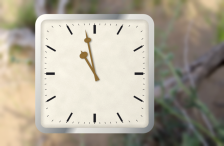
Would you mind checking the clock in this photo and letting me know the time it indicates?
10:58
